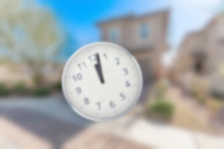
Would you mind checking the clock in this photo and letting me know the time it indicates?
12:02
